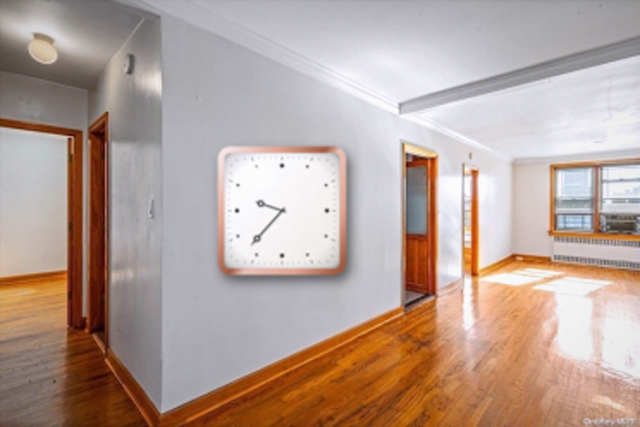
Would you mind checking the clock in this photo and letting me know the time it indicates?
9:37
